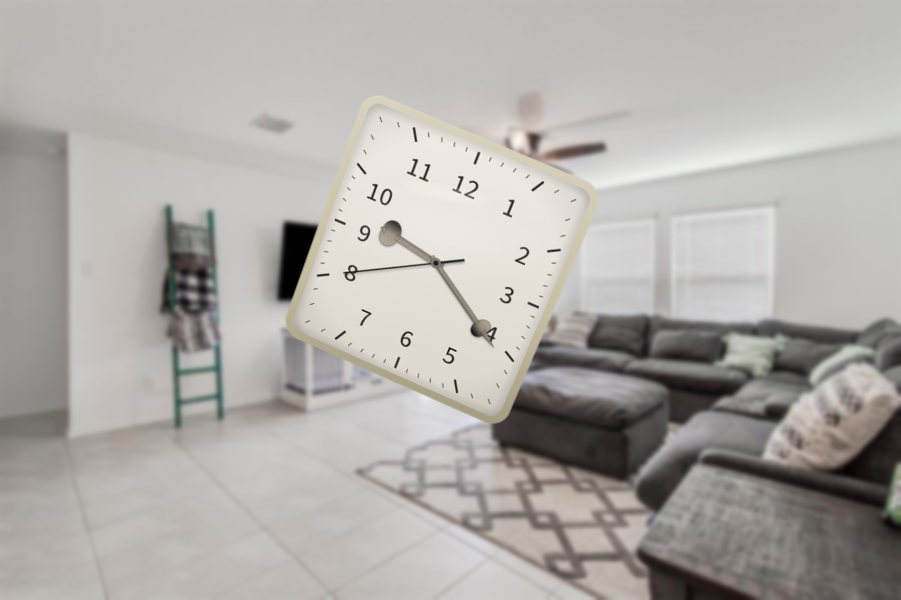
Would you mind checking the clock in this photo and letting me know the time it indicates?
9:20:40
